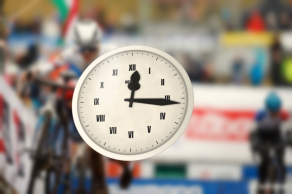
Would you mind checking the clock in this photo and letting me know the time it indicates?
12:16
